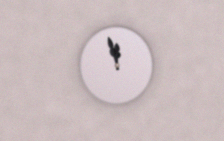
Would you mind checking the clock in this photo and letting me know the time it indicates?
11:57
